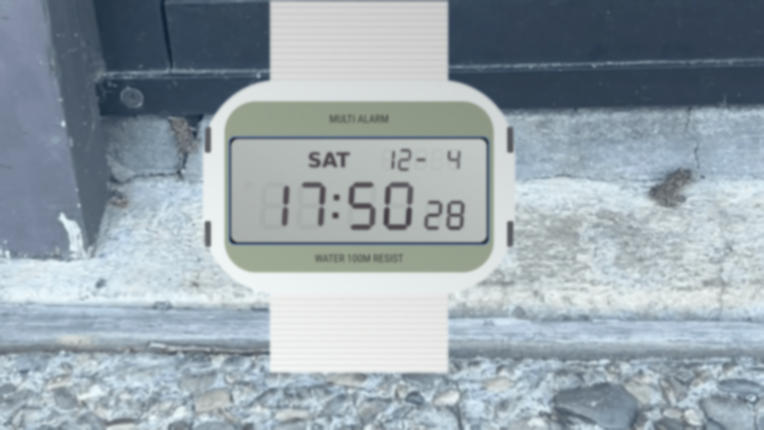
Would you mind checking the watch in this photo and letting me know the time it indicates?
17:50:28
